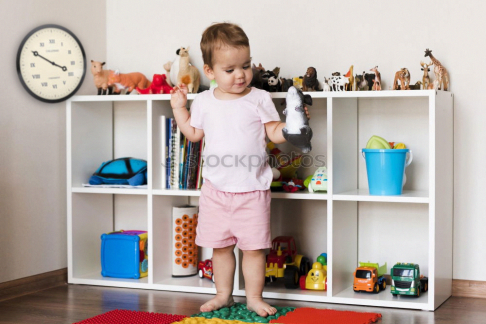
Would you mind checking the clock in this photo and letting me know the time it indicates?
3:50
